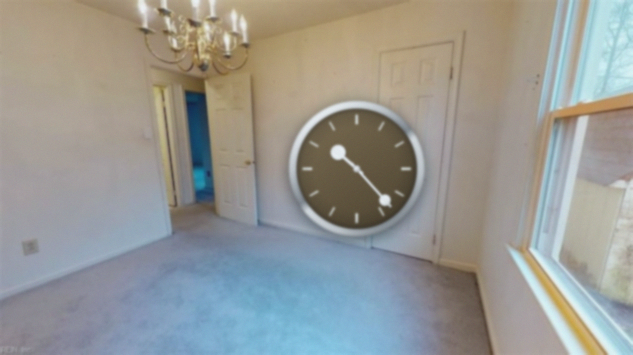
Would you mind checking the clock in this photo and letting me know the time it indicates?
10:23
